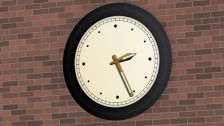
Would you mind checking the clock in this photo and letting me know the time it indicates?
2:26
